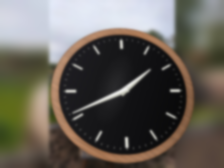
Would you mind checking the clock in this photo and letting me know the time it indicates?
1:41
